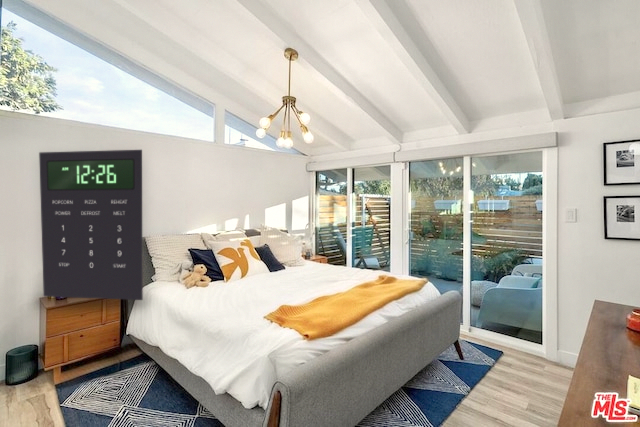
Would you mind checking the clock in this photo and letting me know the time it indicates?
12:26
